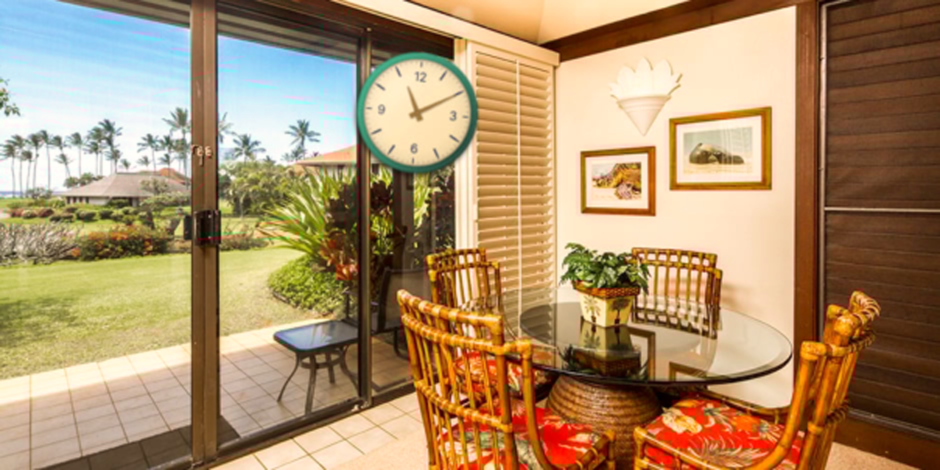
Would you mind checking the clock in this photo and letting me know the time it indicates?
11:10
